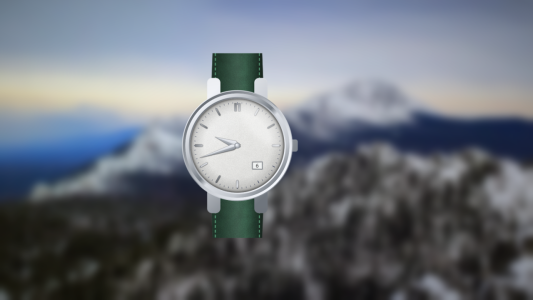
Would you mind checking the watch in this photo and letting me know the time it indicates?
9:42
